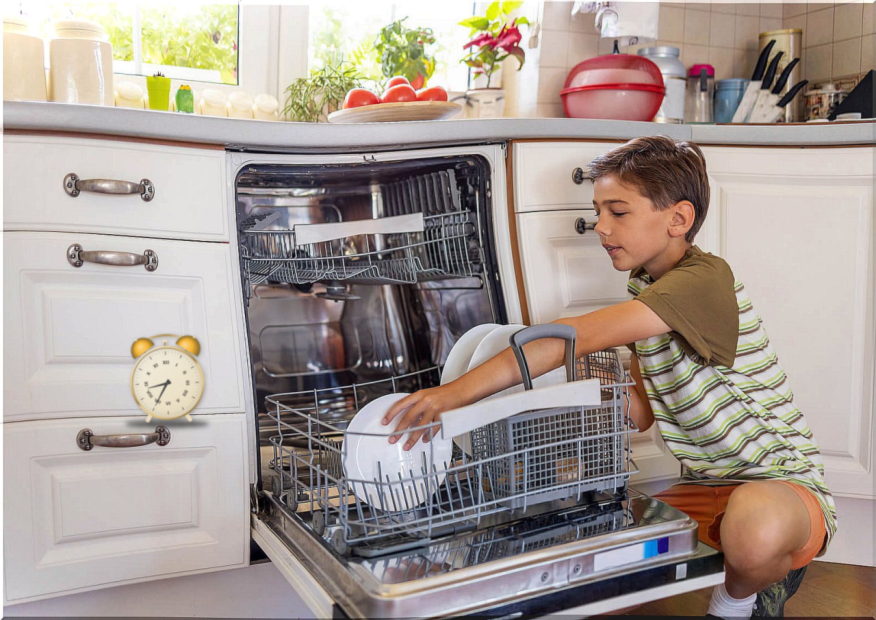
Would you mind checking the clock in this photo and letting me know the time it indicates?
8:35
